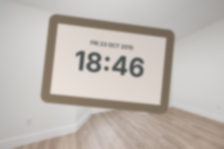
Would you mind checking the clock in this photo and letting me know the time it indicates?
18:46
